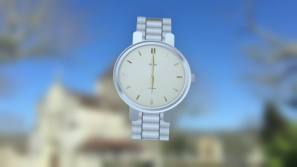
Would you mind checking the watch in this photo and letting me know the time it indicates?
6:00
